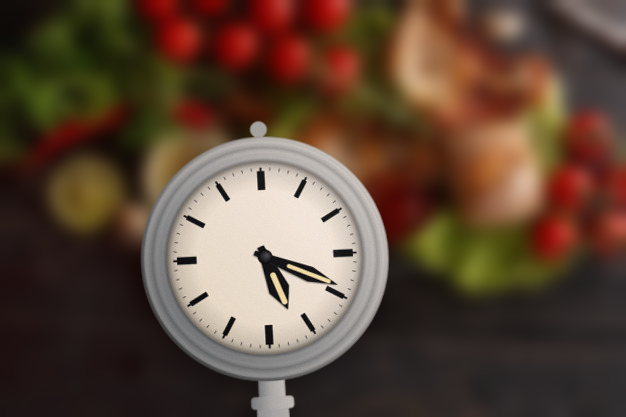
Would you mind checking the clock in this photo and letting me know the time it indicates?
5:19
